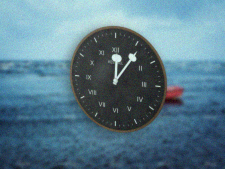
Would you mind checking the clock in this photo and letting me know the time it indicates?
12:06
